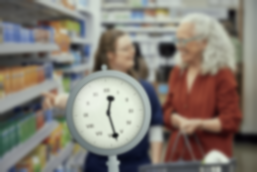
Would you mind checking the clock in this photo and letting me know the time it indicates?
12:28
